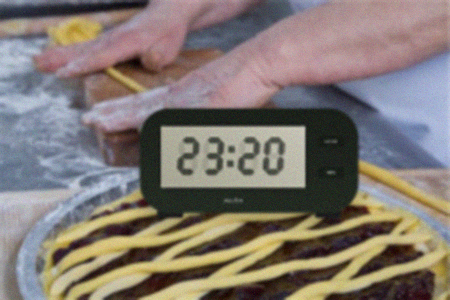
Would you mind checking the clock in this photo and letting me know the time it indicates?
23:20
